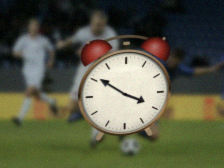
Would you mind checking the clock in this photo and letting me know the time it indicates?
3:51
